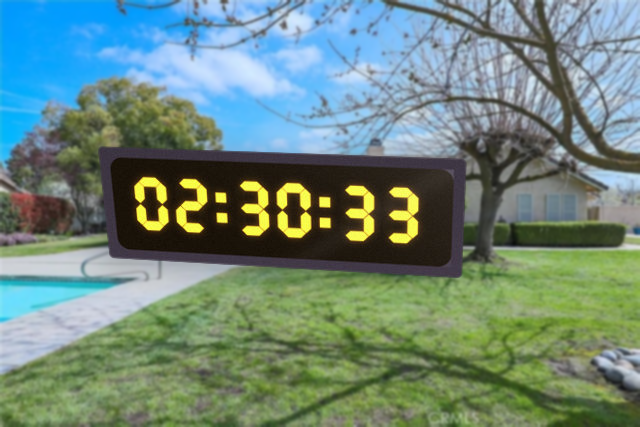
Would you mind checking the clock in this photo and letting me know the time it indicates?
2:30:33
